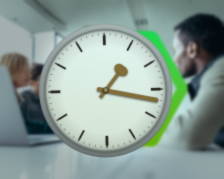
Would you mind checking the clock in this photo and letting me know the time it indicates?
1:17
